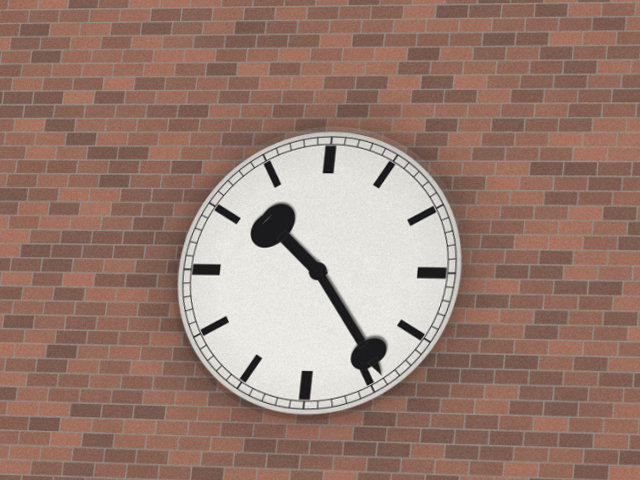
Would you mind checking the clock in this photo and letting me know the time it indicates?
10:24
